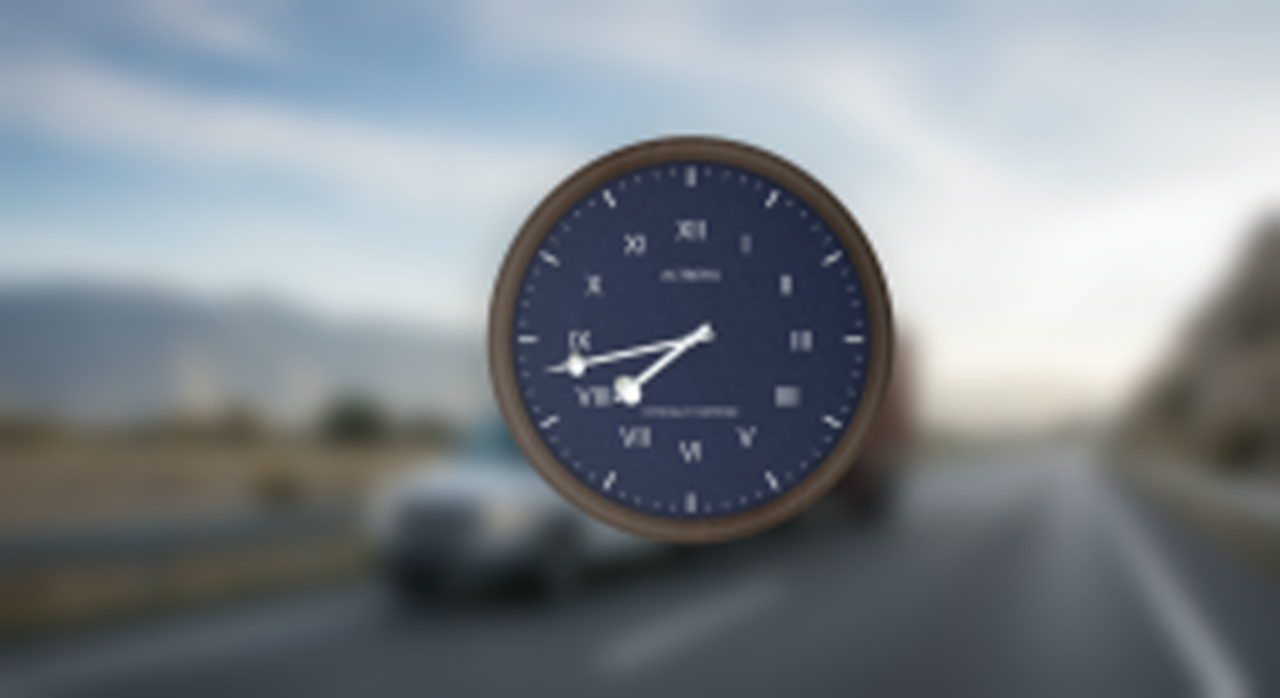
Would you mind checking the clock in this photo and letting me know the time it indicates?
7:43
